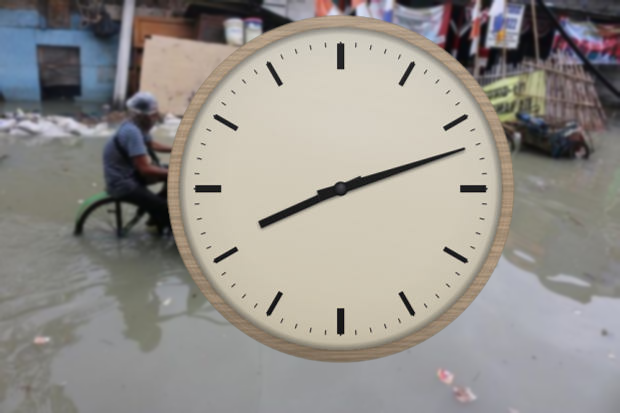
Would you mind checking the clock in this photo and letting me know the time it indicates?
8:12
